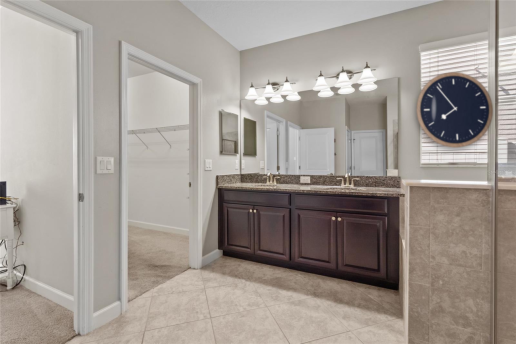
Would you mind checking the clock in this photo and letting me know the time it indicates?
7:54
